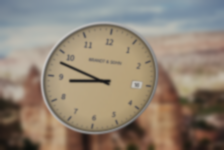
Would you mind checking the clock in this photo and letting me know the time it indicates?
8:48
